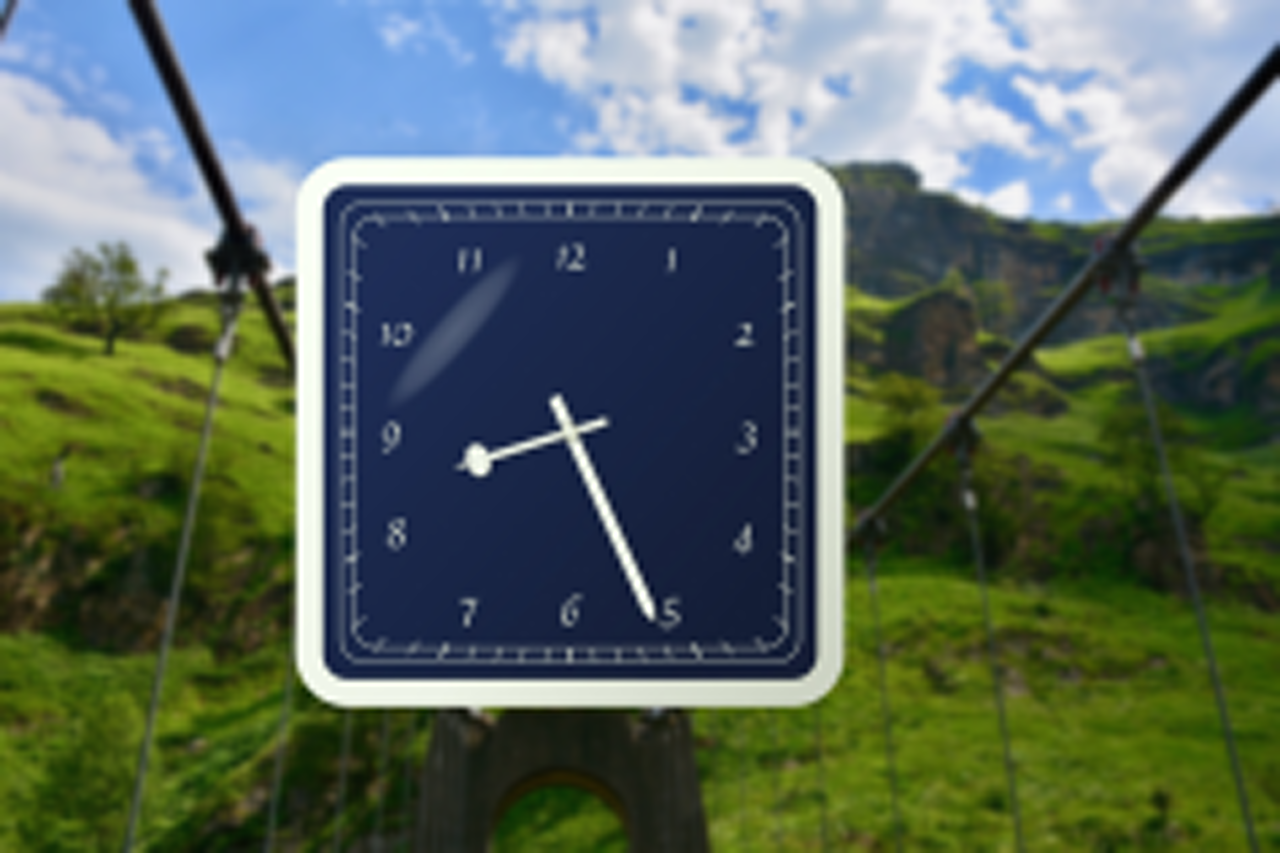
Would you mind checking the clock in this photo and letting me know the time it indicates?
8:26
